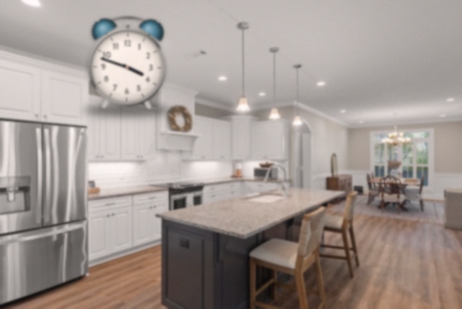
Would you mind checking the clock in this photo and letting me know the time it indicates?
3:48
